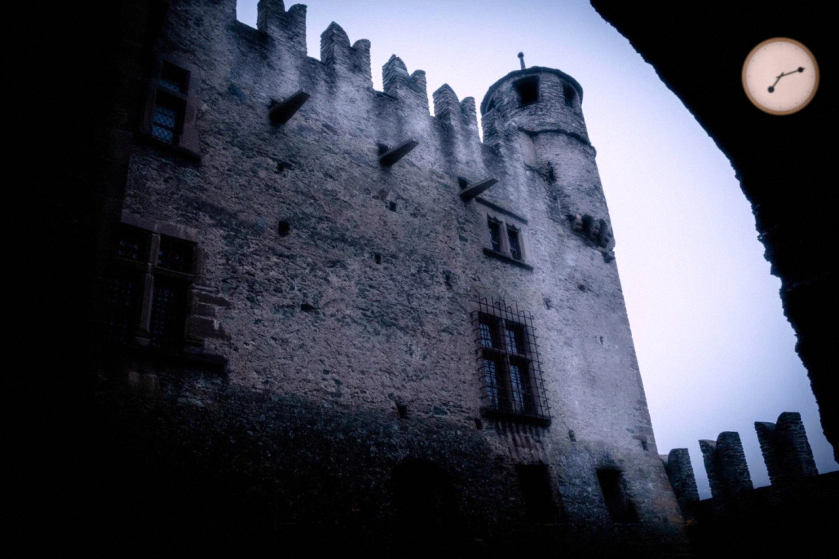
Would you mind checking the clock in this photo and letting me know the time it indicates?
7:12
